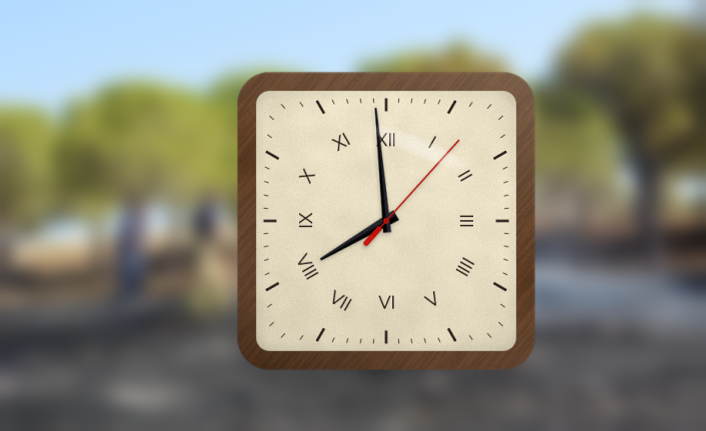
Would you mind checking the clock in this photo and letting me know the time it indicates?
7:59:07
